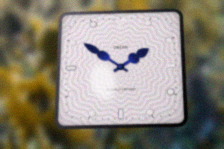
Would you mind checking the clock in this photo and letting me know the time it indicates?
1:51
